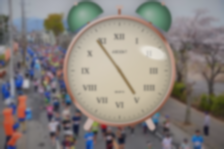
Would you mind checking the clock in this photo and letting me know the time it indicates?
4:54
